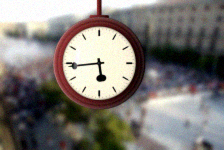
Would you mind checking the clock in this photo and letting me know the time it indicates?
5:44
